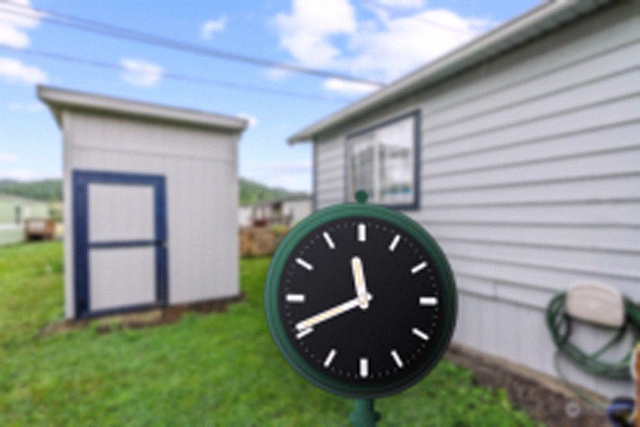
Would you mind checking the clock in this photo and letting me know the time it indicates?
11:41
